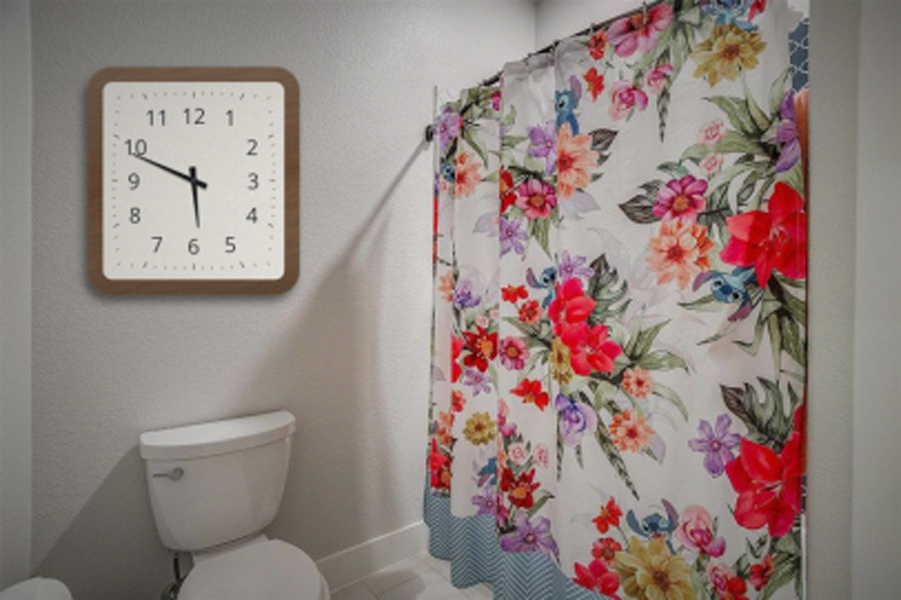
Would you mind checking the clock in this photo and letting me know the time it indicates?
5:49
